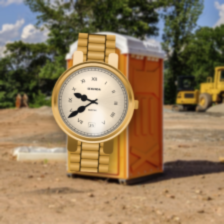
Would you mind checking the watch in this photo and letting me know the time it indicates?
9:39
